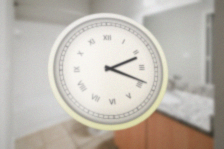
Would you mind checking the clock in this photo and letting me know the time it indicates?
2:19
